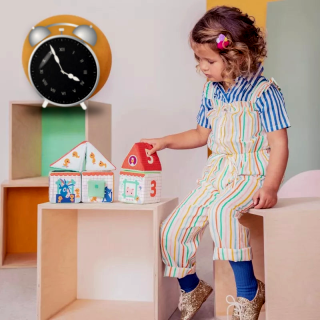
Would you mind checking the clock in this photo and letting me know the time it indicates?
3:56
